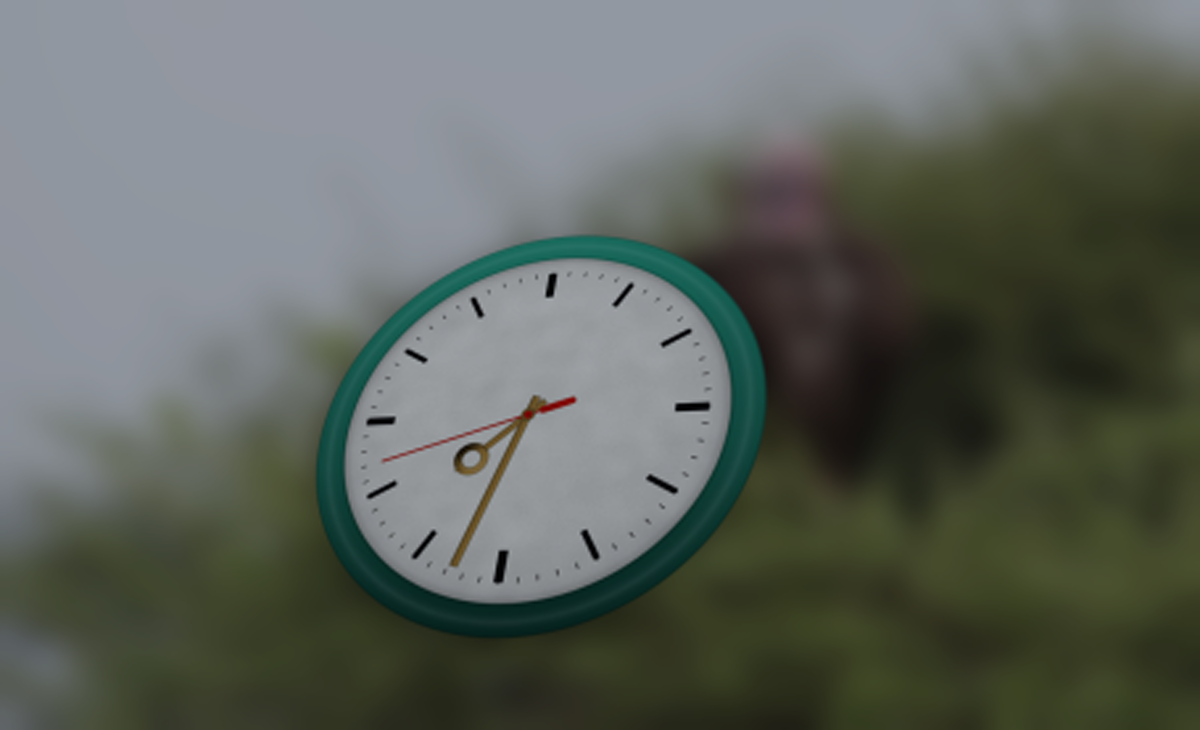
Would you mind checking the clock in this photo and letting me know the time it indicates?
7:32:42
